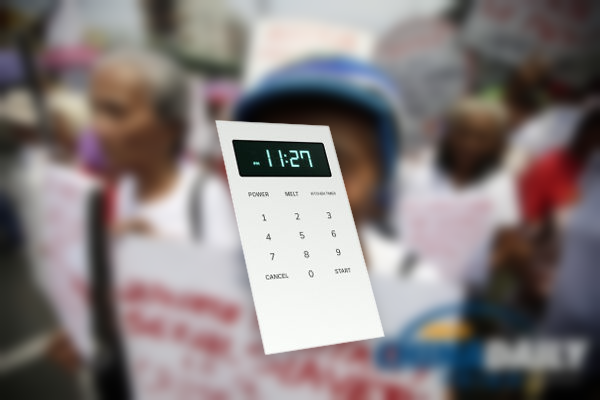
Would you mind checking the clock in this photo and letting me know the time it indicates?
11:27
